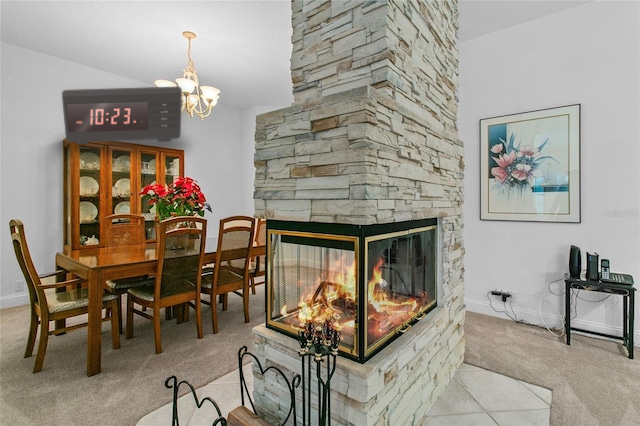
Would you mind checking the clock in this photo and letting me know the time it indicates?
10:23
